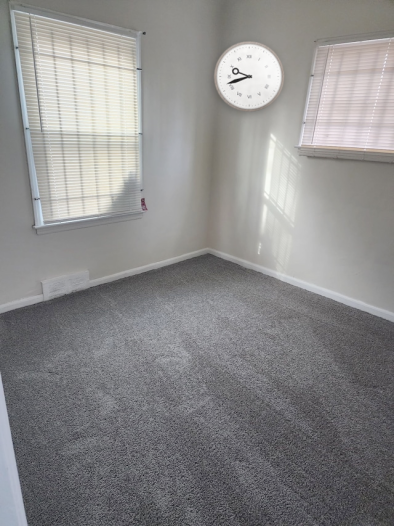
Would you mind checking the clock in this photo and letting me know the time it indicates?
9:42
